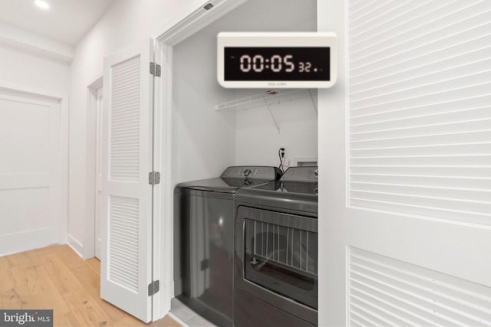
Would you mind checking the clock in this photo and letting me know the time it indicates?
0:05:32
